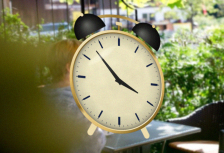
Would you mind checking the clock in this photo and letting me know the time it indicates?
3:53
